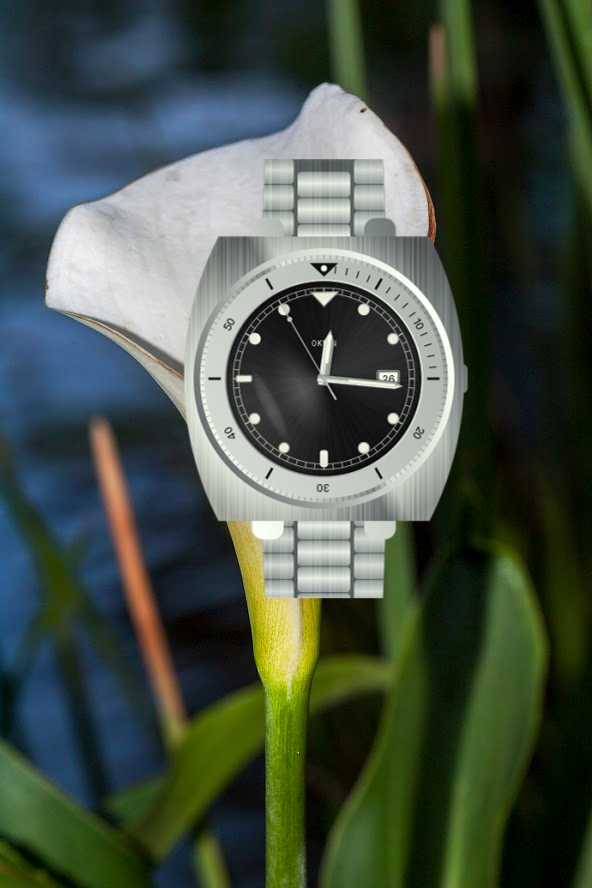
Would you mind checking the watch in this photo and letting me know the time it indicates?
12:15:55
